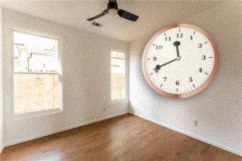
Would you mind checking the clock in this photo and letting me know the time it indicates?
11:41
